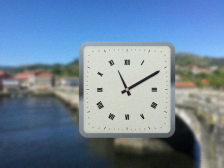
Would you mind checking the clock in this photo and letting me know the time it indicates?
11:10
